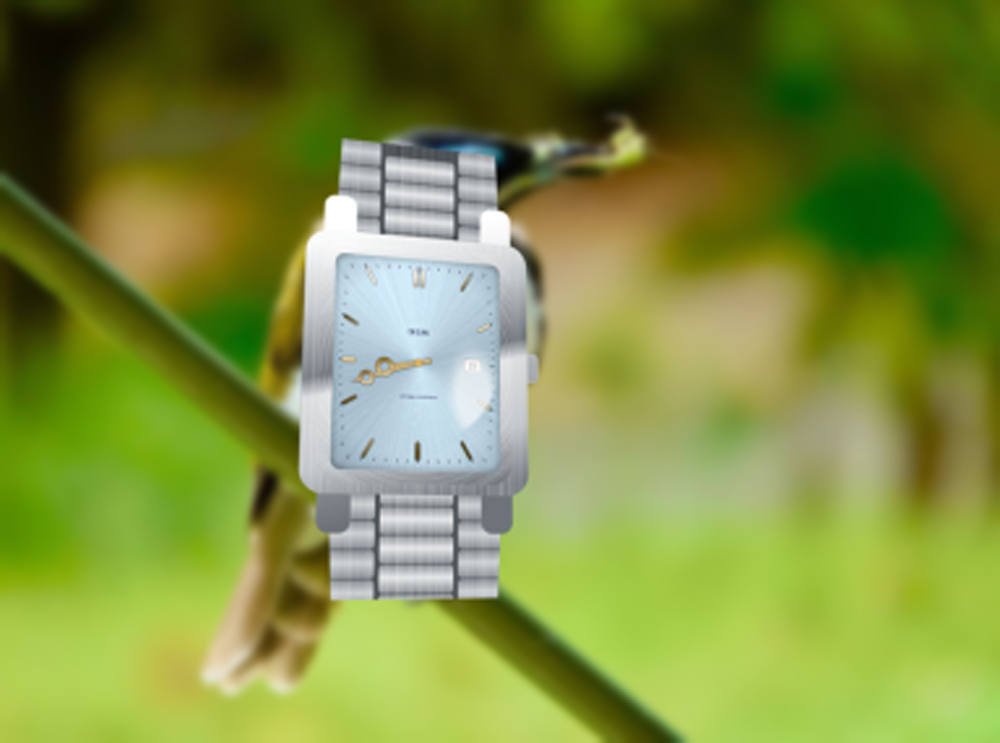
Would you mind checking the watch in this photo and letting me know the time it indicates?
8:42
